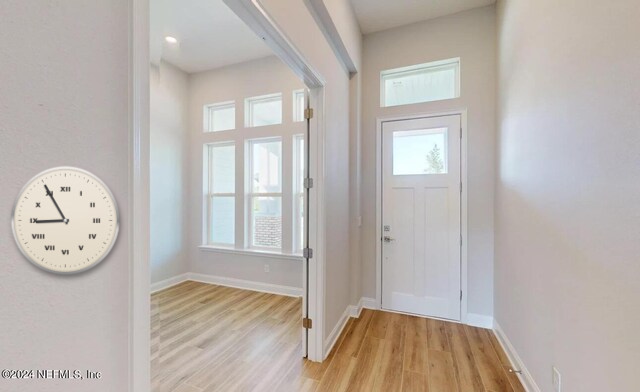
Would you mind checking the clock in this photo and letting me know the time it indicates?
8:55
